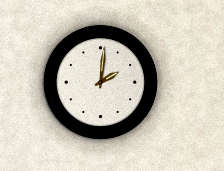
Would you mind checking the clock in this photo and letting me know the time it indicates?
2:01
